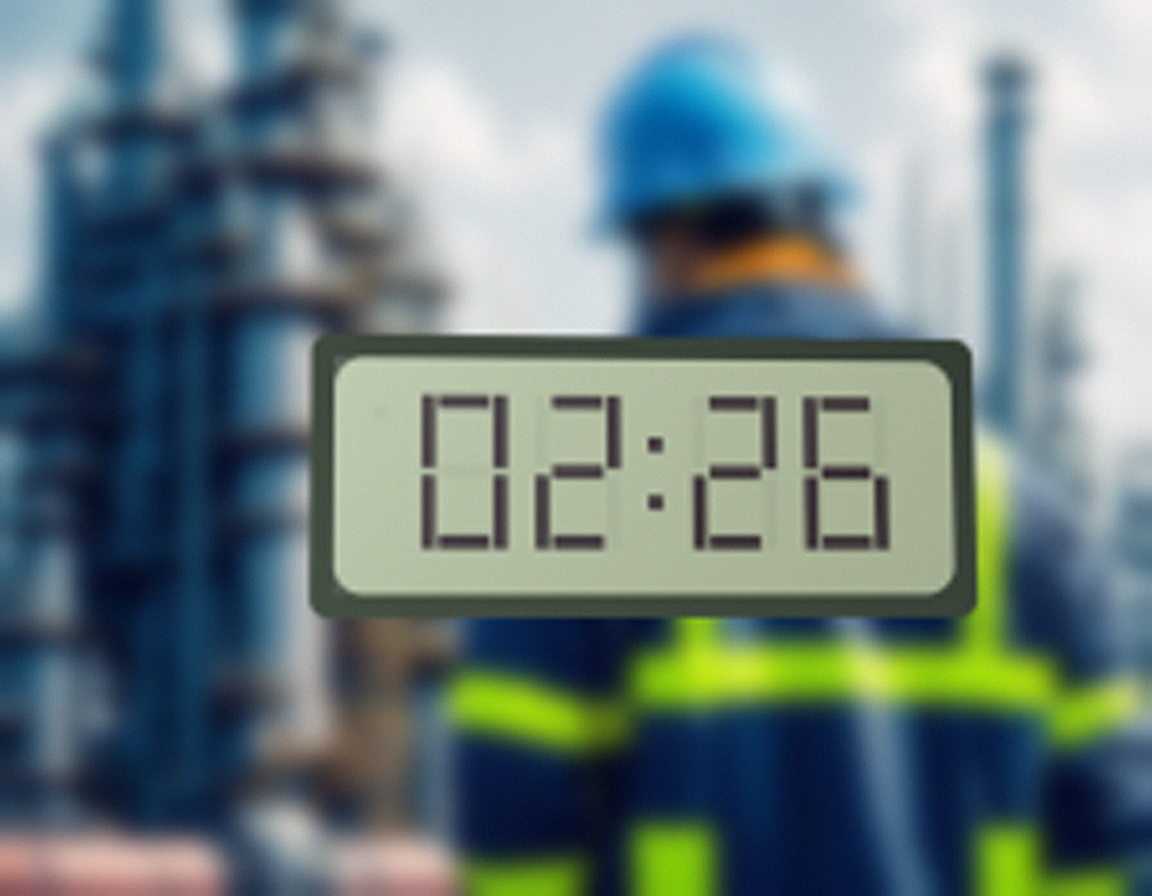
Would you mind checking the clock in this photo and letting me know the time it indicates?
2:26
